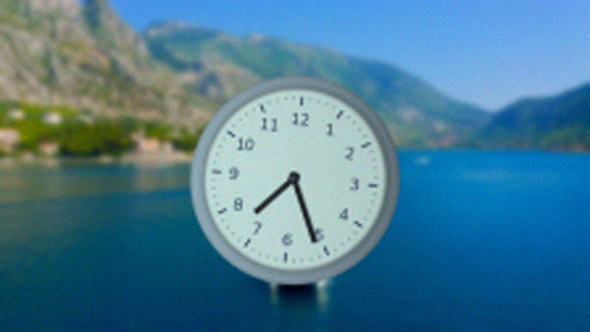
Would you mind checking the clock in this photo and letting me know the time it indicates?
7:26
